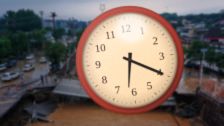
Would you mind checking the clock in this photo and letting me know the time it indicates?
6:20
